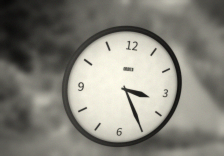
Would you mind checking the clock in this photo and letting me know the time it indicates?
3:25
